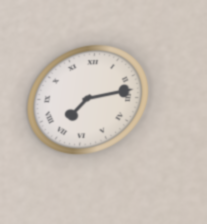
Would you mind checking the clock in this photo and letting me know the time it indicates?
7:13
